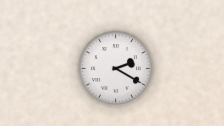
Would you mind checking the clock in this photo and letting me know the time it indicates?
2:20
